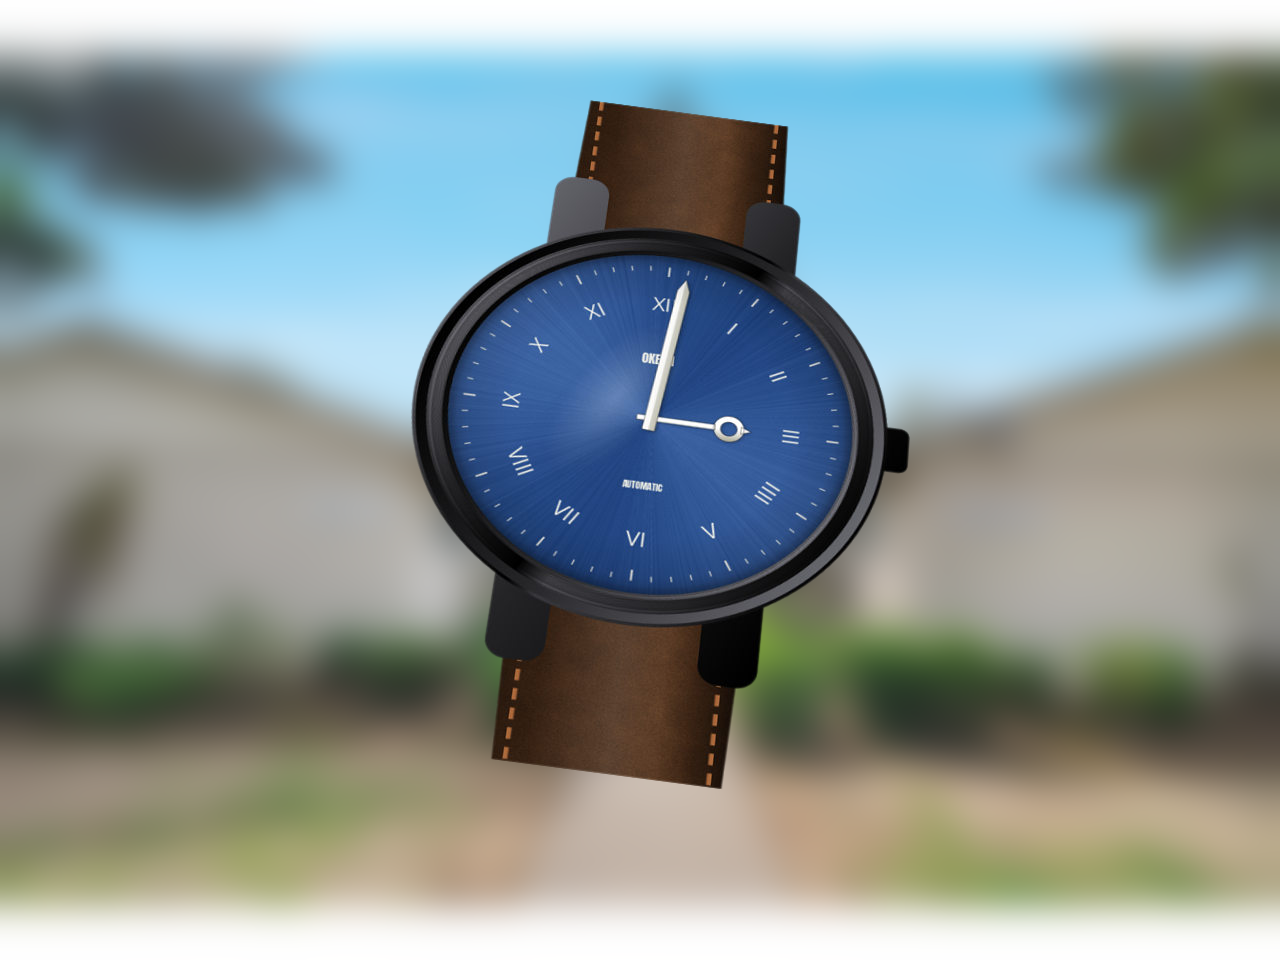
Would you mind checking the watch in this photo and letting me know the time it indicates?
3:01
